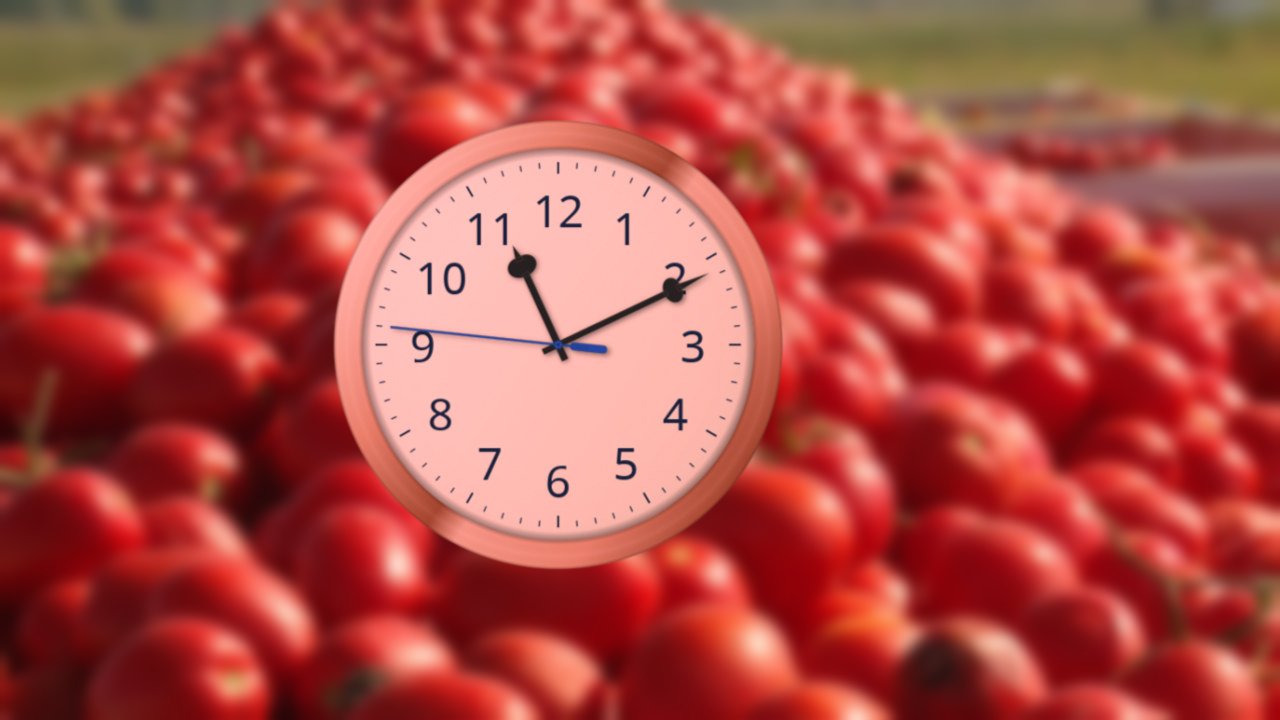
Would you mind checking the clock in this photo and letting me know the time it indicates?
11:10:46
